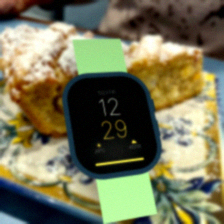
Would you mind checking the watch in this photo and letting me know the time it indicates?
12:29
